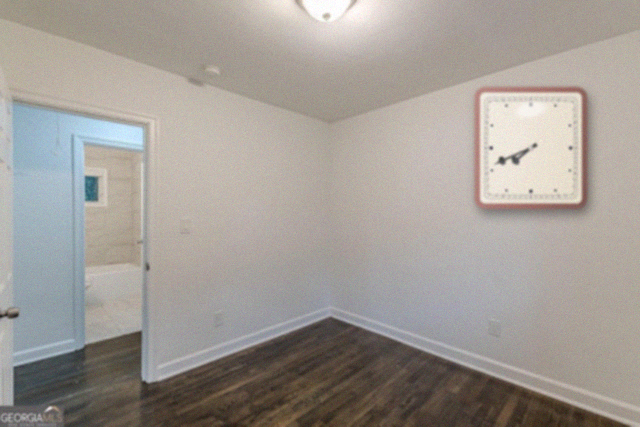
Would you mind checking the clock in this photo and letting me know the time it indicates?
7:41
